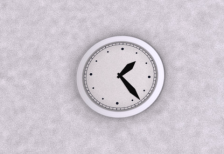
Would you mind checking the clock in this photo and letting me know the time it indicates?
1:23
